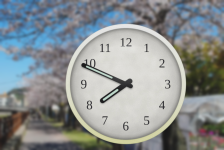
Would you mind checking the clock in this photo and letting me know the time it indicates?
7:49
